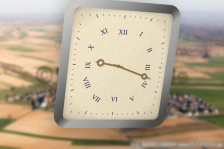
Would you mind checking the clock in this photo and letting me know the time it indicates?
9:18
